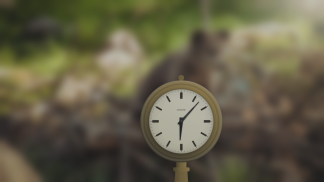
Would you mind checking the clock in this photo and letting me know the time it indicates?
6:07
